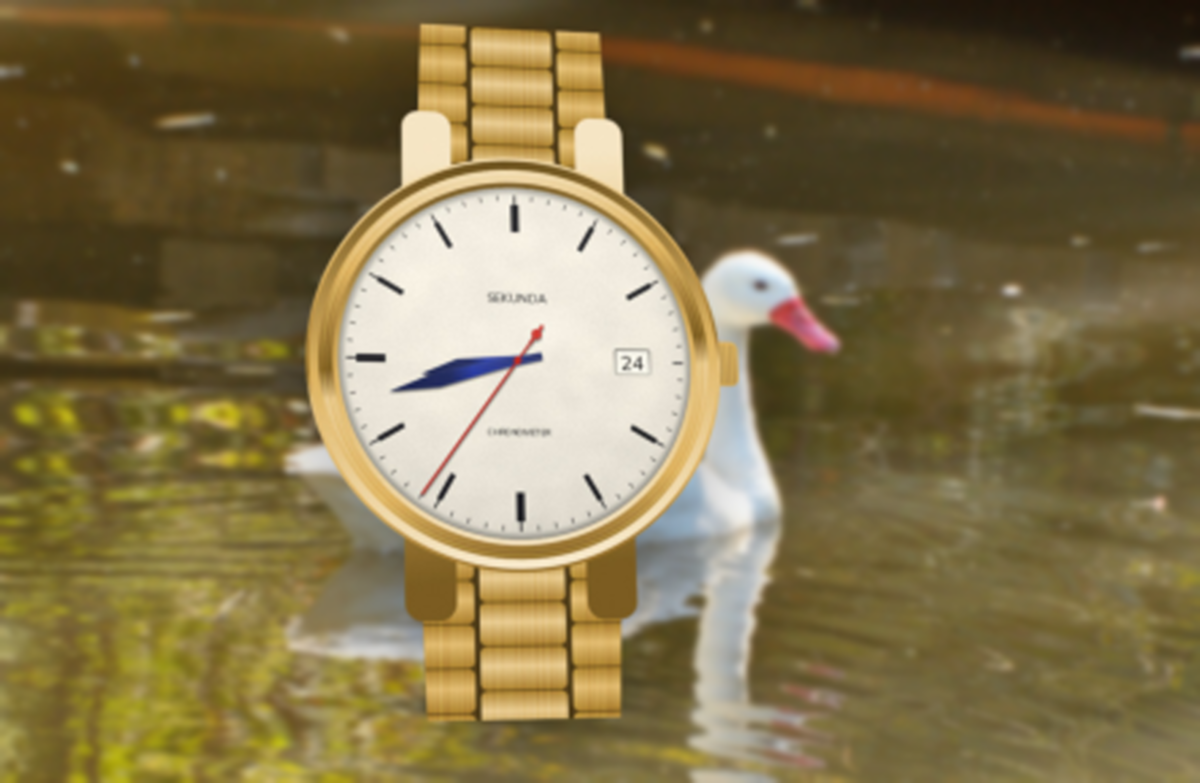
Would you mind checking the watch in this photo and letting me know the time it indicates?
8:42:36
